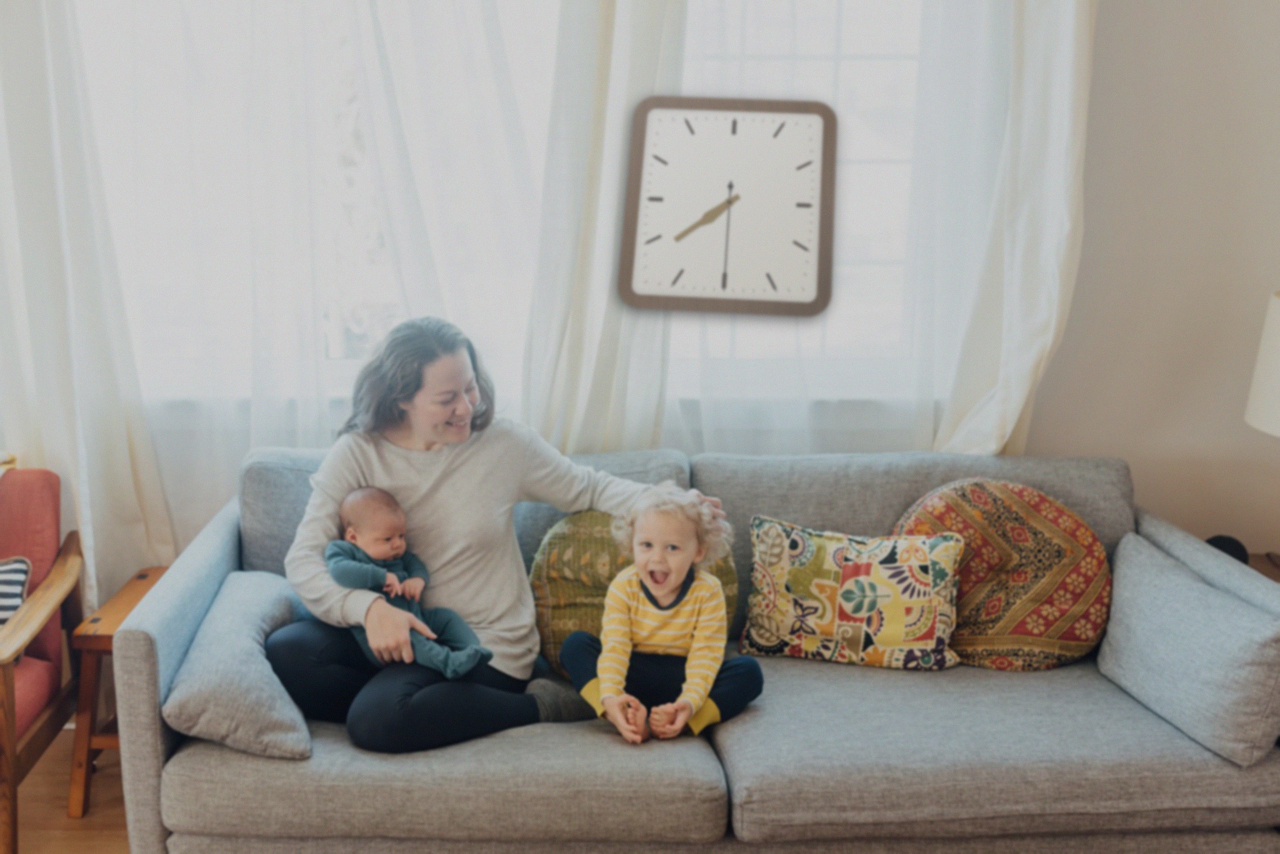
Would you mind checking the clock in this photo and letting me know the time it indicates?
7:38:30
